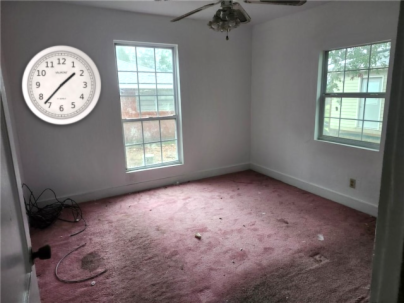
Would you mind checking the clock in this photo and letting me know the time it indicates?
1:37
